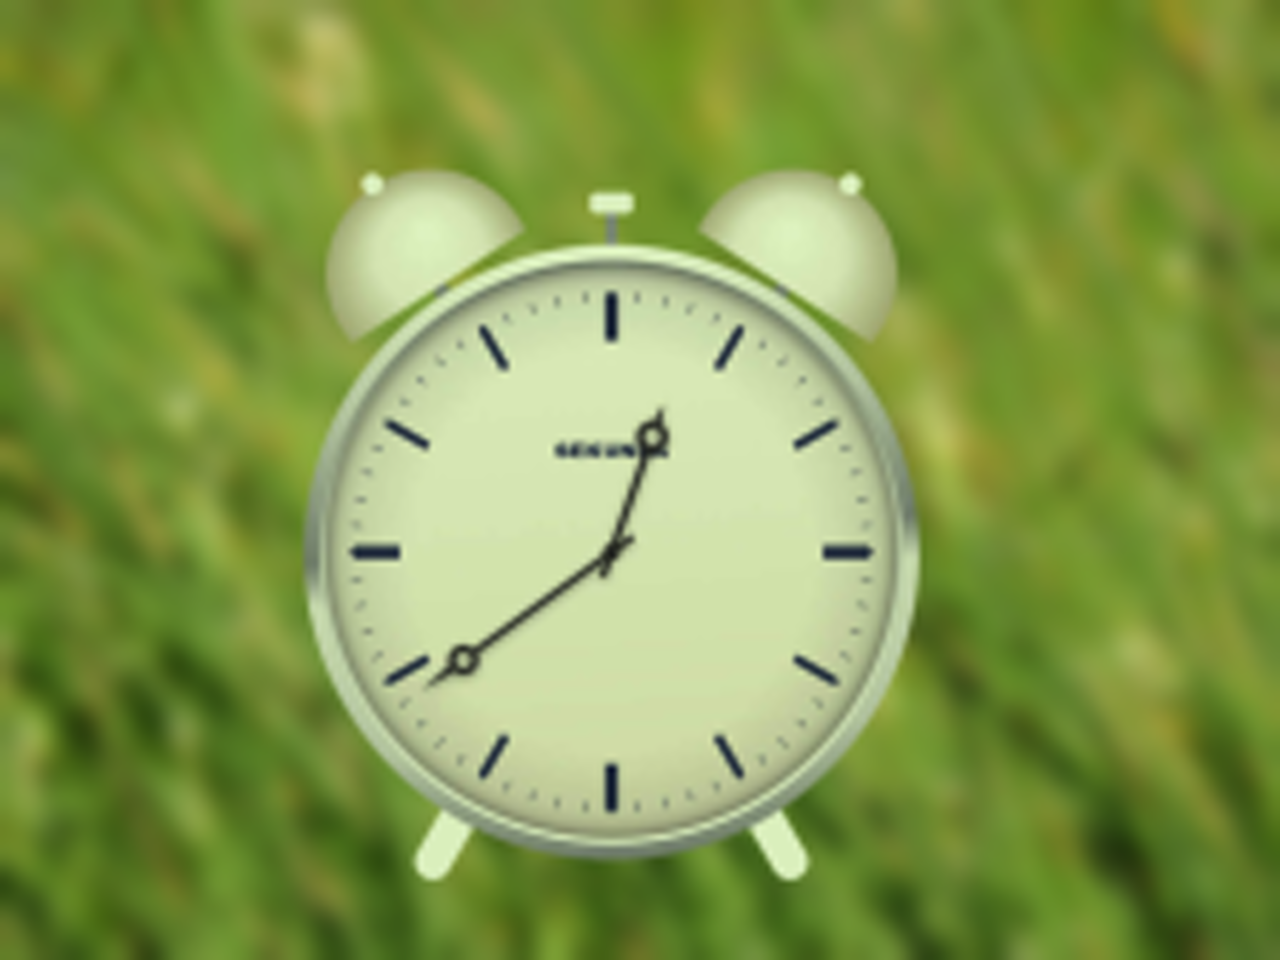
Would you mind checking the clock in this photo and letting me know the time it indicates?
12:39
